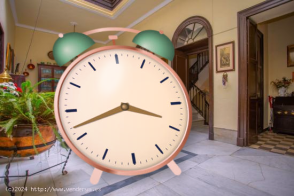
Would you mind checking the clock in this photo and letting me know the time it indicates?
3:42
